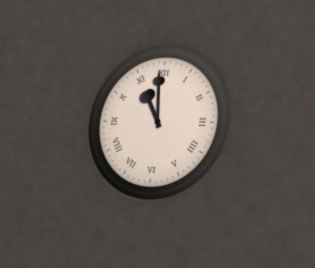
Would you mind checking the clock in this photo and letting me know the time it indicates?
10:59
